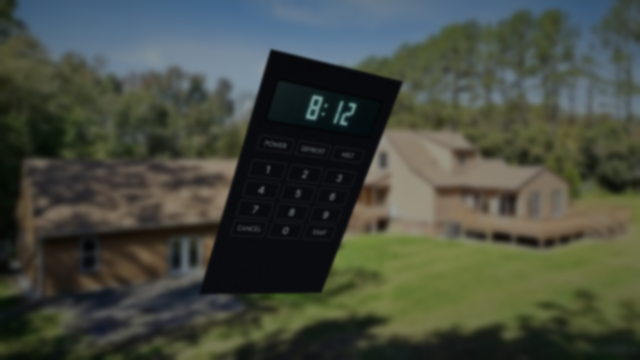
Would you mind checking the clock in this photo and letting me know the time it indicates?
8:12
